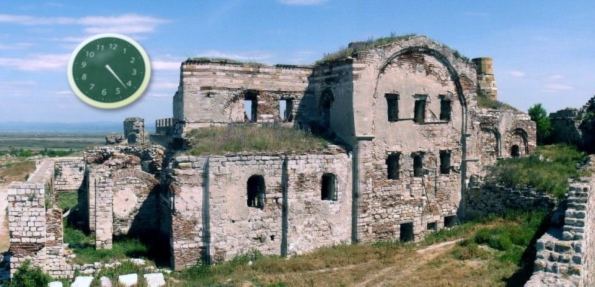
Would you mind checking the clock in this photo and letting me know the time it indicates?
4:22
